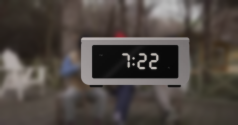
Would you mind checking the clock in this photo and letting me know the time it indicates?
7:22
